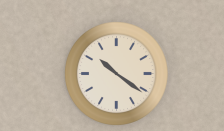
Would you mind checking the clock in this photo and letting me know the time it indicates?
10:21
